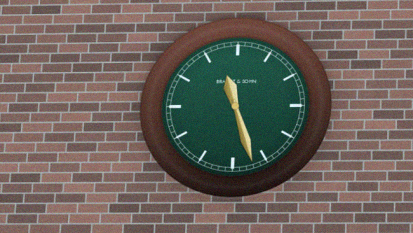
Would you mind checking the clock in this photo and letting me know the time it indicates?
11:27
